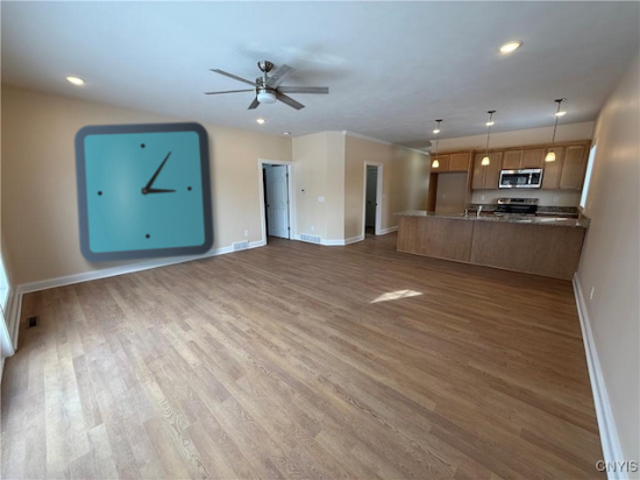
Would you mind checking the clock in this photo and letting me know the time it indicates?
3:06
